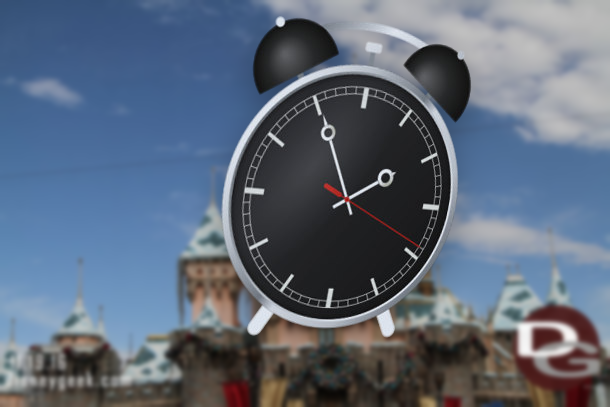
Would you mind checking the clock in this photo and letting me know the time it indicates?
1:55:19
